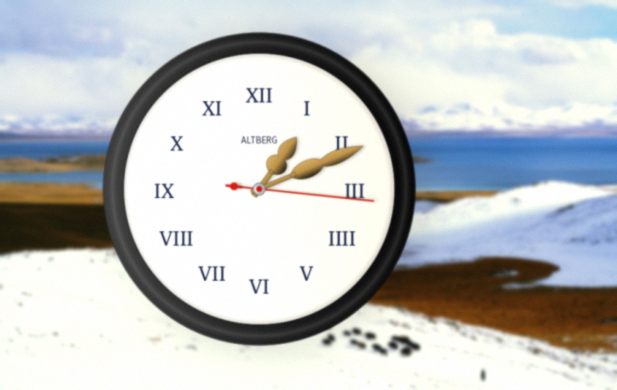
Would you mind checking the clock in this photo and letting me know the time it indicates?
1:11:16
